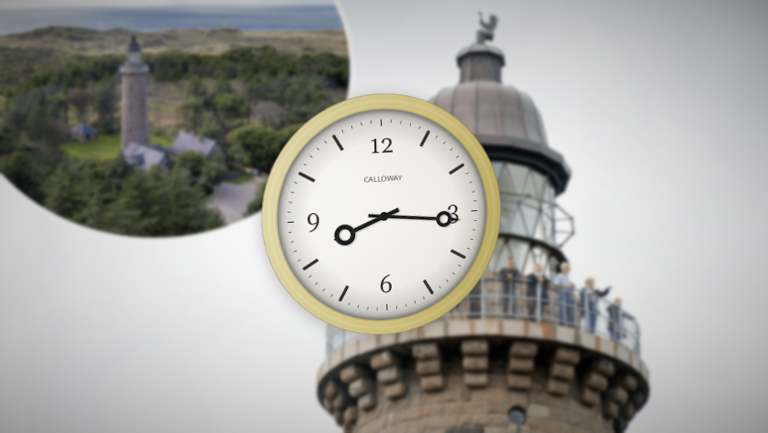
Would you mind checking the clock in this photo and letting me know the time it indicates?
8:16
